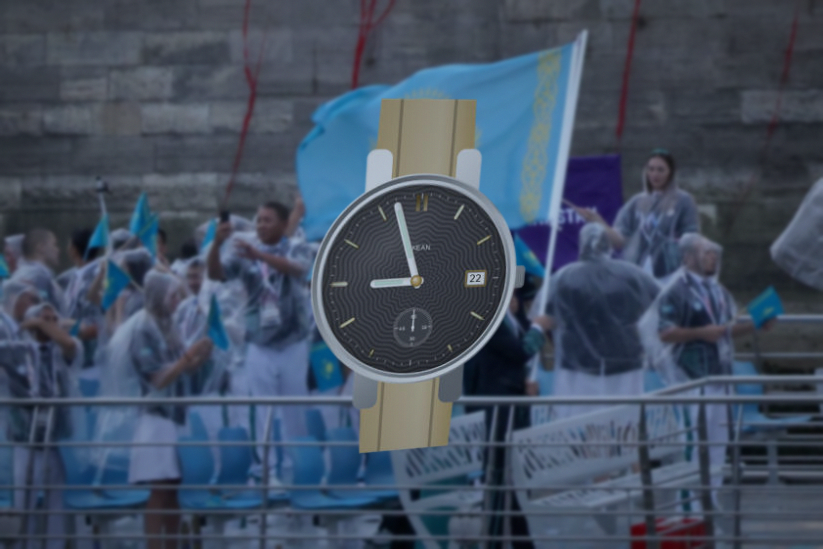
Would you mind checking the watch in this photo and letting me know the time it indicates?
8:57
